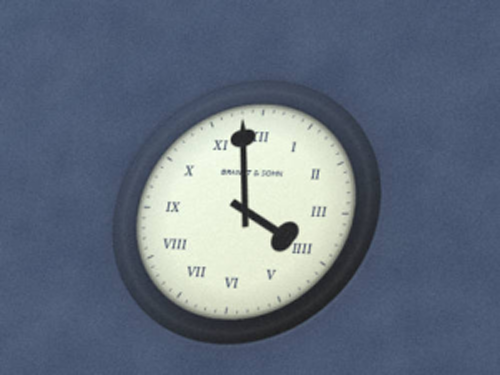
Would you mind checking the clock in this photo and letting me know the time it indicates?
3:58
